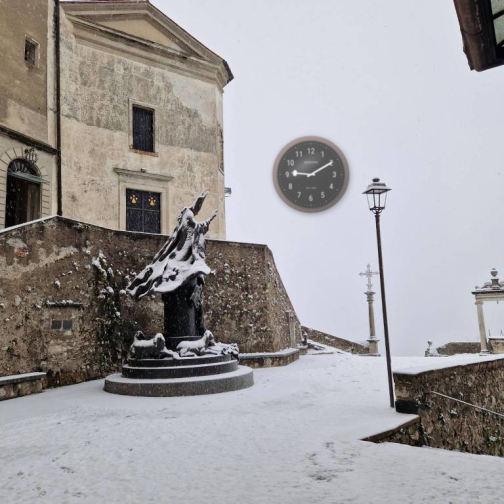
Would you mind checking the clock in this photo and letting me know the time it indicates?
9:10
